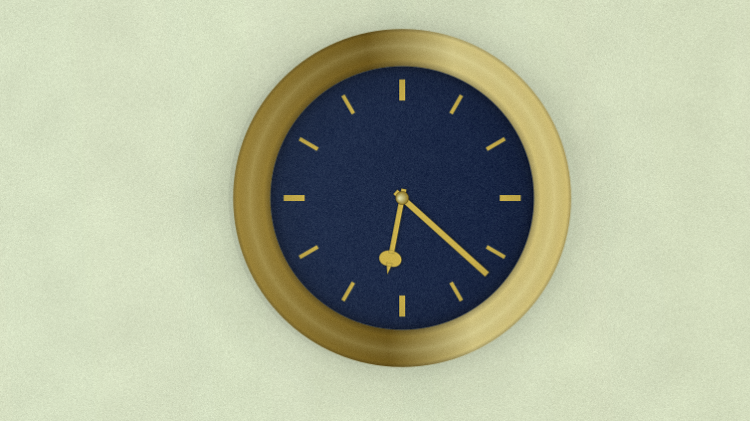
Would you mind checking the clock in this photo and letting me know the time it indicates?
6:22
